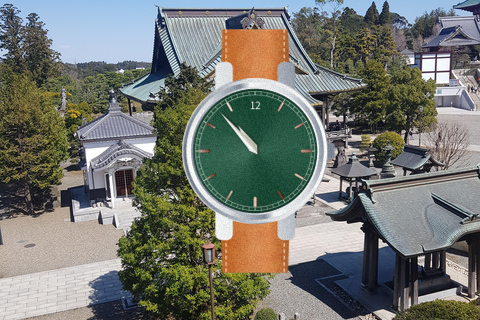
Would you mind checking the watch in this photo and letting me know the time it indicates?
10:53
